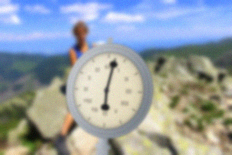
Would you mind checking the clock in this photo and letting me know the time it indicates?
6:02
